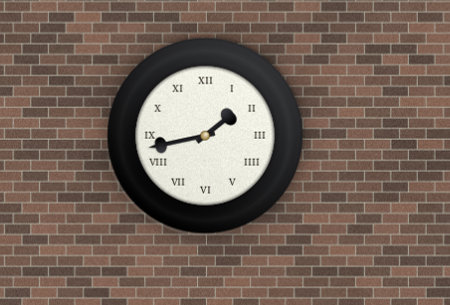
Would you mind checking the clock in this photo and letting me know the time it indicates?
1:43
